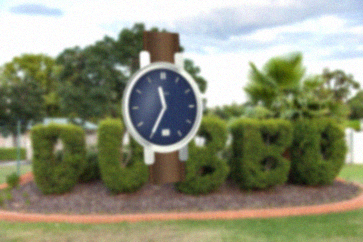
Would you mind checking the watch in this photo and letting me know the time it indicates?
11:35
